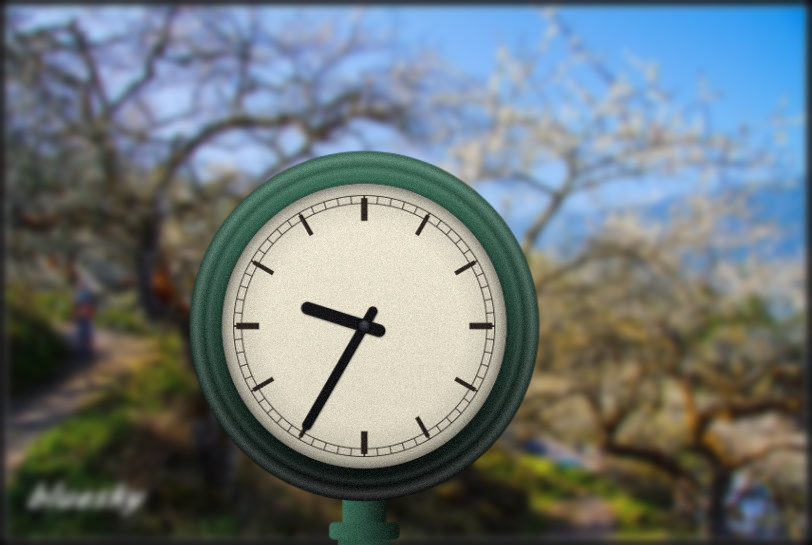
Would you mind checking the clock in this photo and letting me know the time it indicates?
9:35
